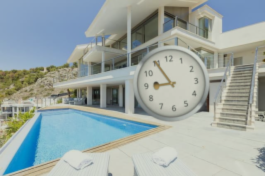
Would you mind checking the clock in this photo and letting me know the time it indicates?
8:55
